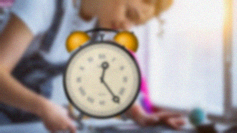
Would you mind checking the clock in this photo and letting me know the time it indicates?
12:24
